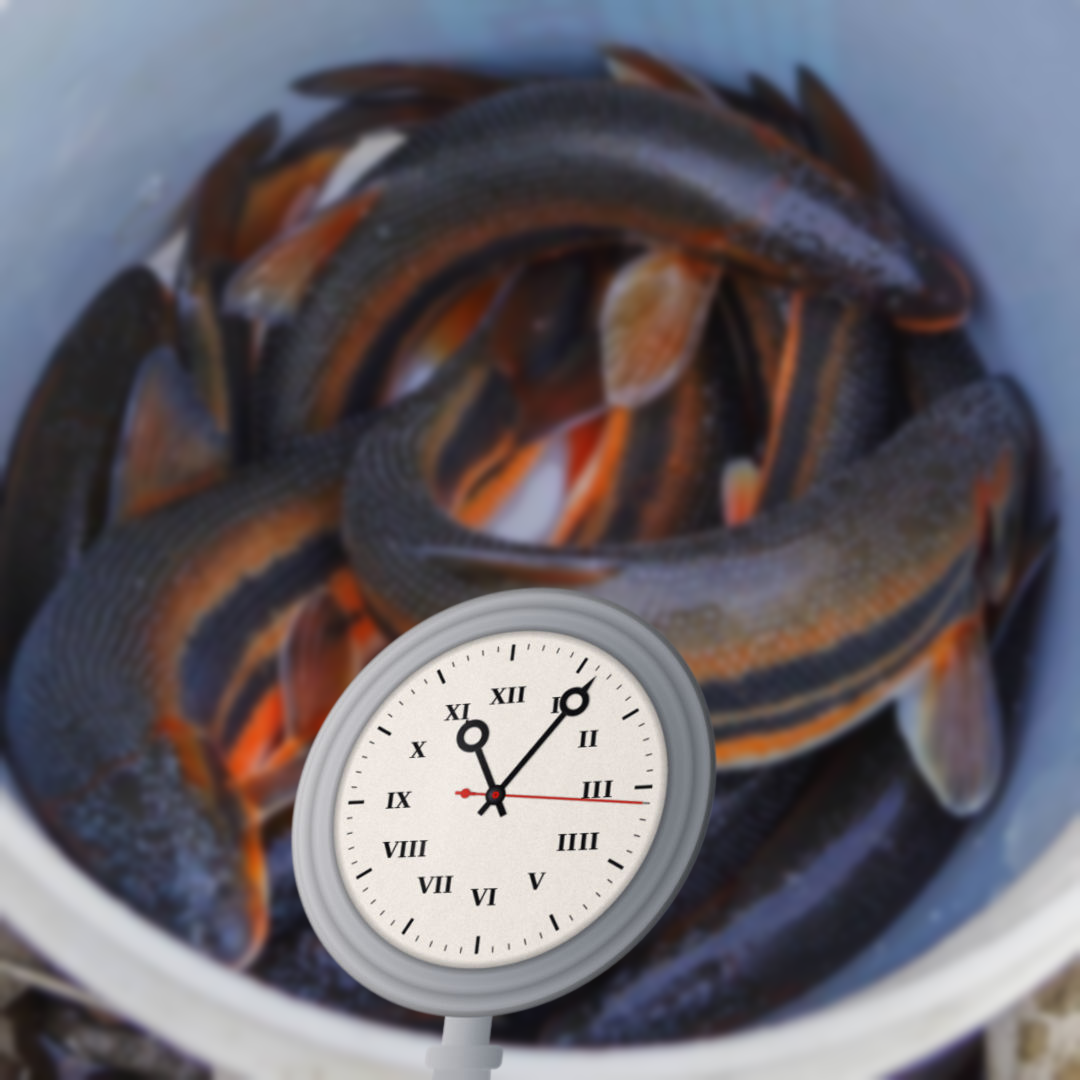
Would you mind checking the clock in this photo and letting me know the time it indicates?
11:06:16
